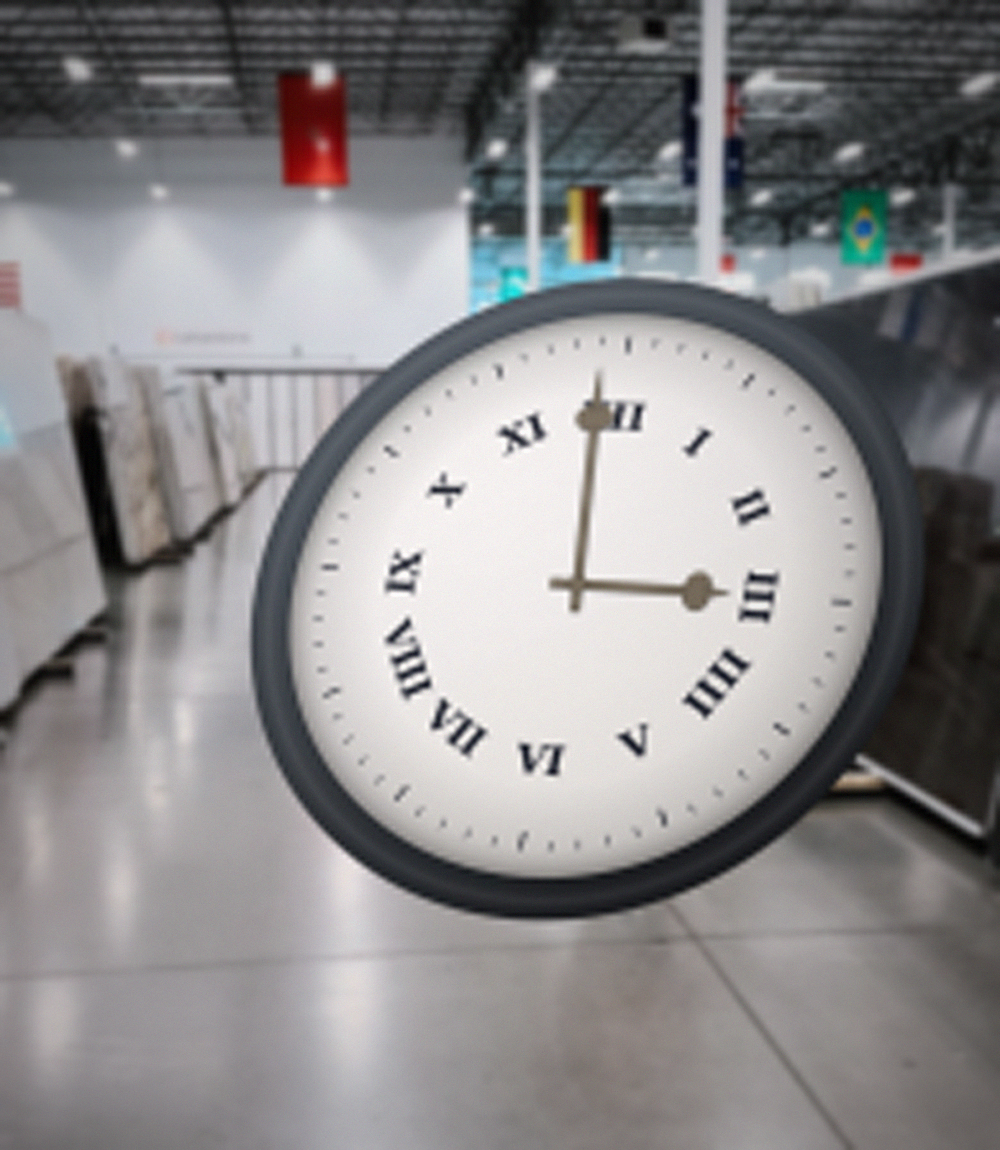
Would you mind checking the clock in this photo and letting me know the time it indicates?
2:59
